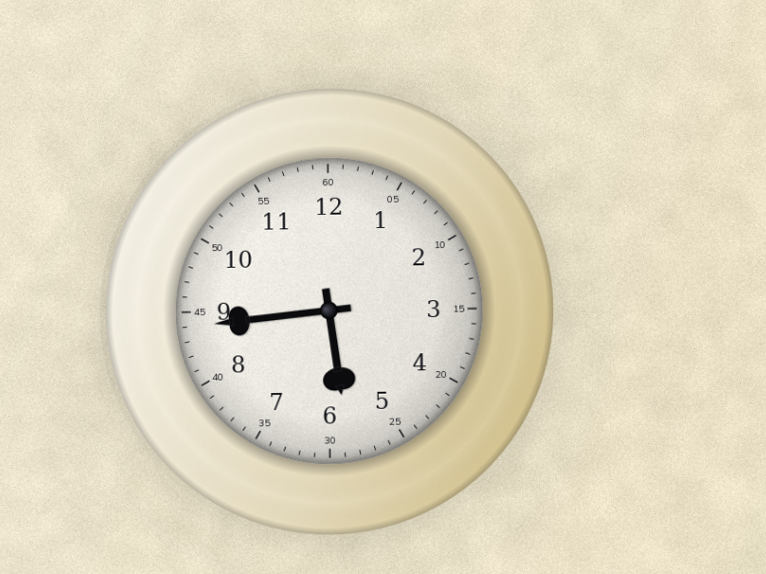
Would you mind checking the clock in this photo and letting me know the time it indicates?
5:44
